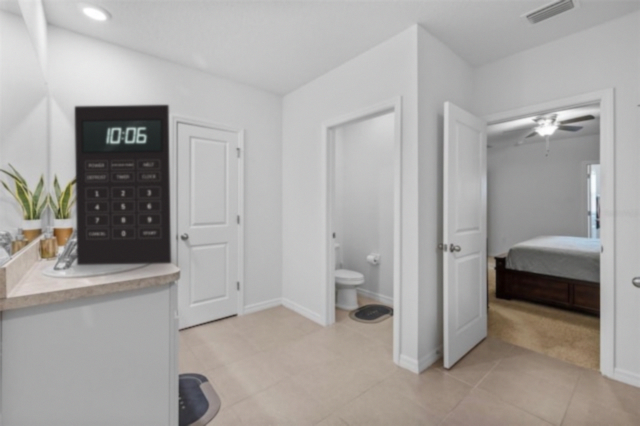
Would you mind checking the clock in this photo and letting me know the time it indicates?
10:06
